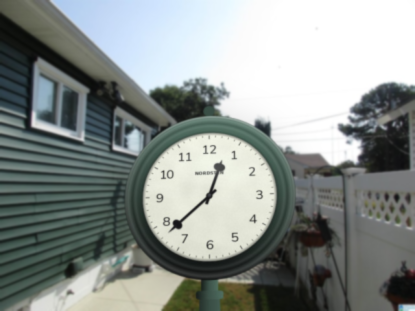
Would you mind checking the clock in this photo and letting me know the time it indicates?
12:38
